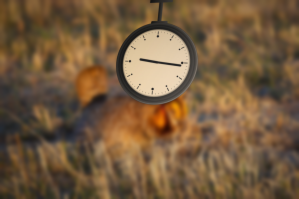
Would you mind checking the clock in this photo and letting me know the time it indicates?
9:16
